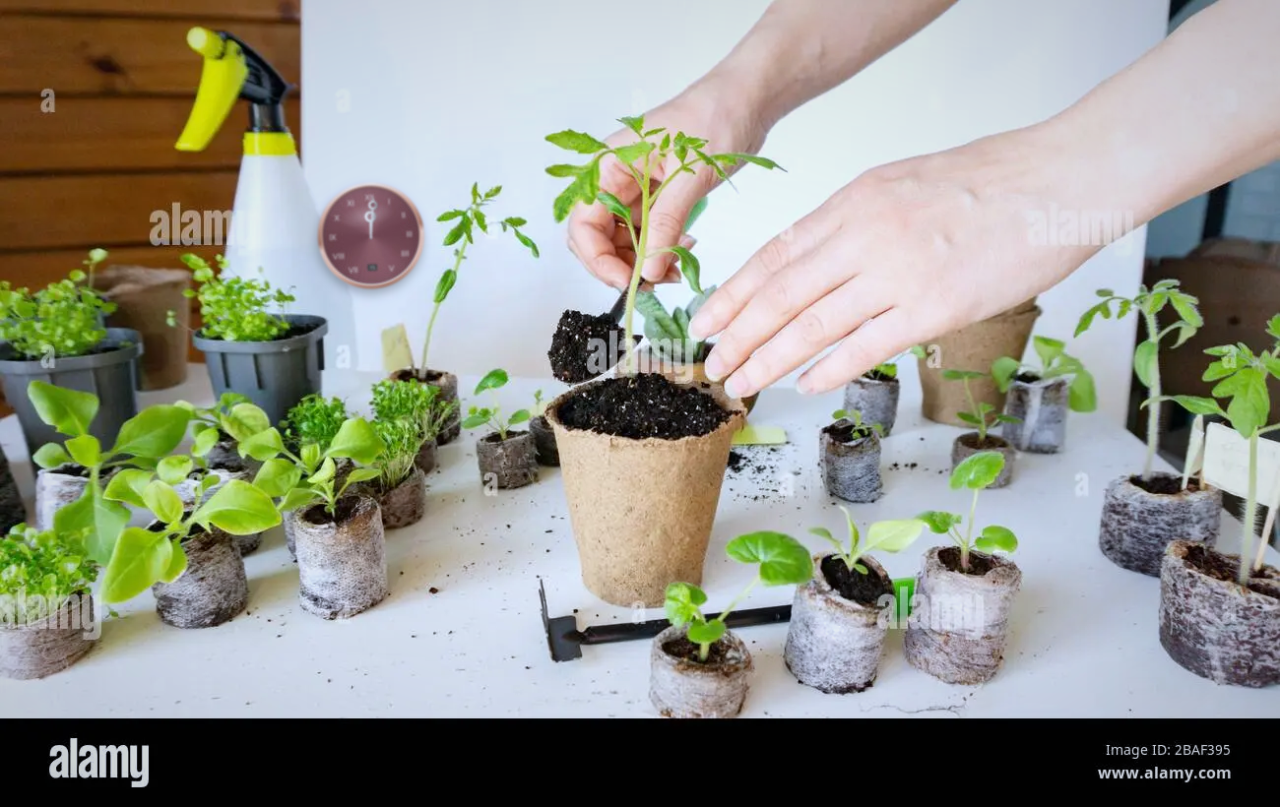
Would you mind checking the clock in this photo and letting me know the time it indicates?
12:01
